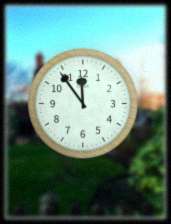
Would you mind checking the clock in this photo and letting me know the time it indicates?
11:54
